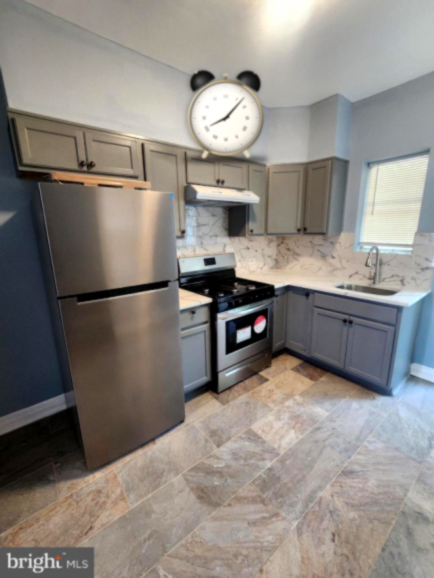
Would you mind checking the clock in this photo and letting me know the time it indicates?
8:07
